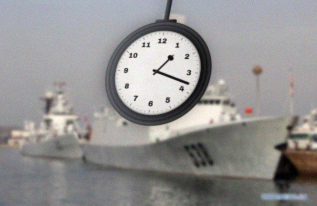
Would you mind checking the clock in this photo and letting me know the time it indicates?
1:18
